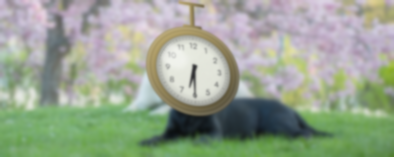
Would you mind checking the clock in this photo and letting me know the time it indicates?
6:30
